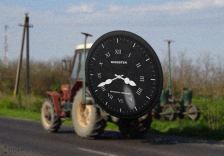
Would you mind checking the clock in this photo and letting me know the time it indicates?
3:41
